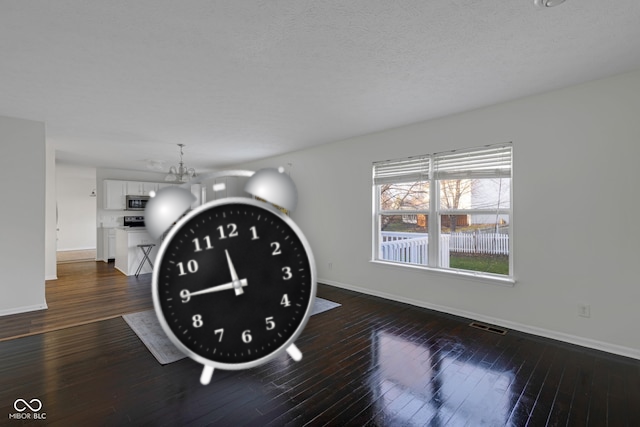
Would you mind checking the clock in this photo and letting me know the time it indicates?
11:45
